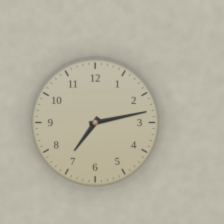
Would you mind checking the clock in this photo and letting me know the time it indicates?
7:13
